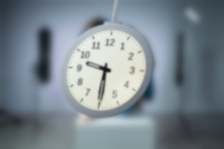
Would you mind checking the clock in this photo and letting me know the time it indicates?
9:30
